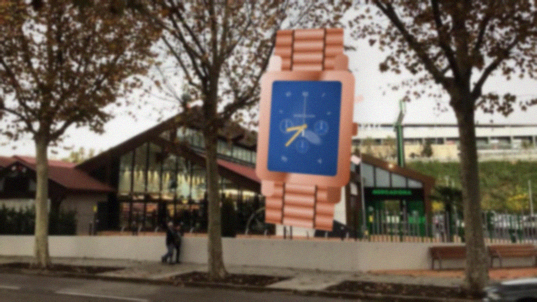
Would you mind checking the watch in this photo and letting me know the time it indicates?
8:37
